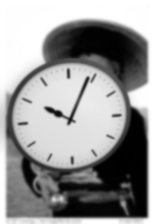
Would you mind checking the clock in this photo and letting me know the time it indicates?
10:04
